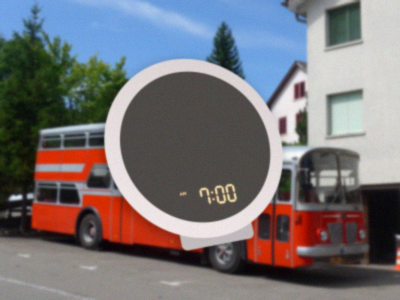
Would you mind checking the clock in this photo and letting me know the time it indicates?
7:00
